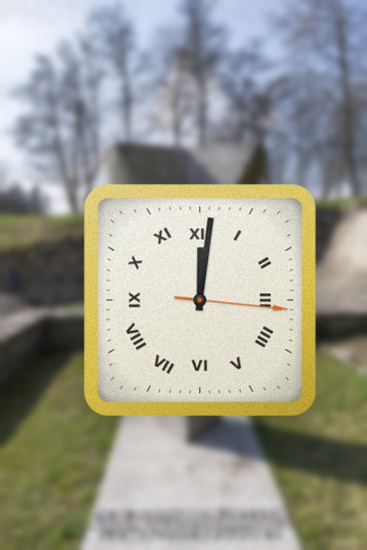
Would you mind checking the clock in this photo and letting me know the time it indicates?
12:01:16
